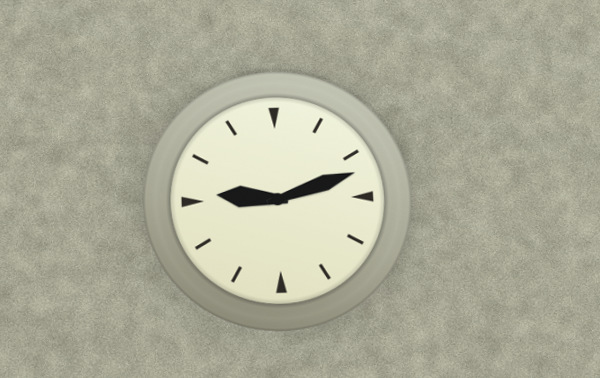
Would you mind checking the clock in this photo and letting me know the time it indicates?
9:12
